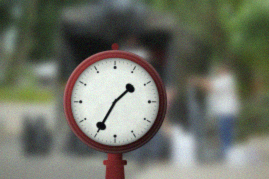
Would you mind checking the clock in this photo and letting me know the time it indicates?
1:35
